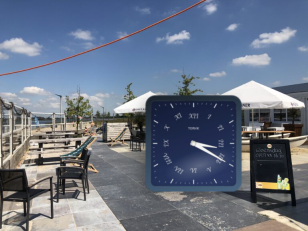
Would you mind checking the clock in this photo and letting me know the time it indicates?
3:20
